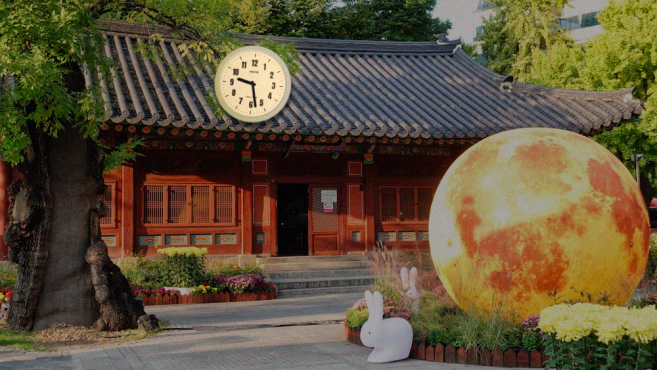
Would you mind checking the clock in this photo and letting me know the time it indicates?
9:28
